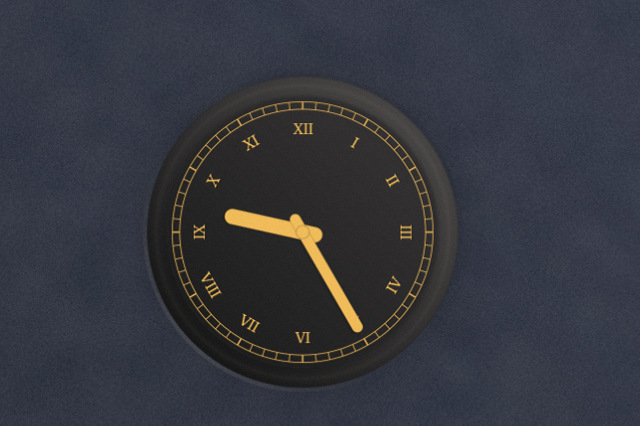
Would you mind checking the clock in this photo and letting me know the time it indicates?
9:25
